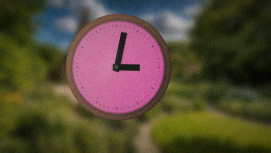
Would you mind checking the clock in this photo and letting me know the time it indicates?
3:02
